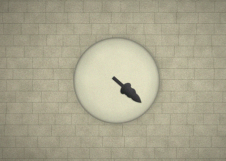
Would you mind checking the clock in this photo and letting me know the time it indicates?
4:22
